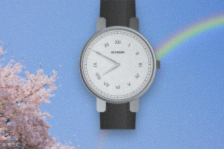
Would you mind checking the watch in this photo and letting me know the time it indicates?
7:50
